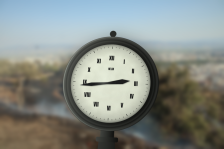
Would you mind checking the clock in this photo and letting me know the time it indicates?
2:44
